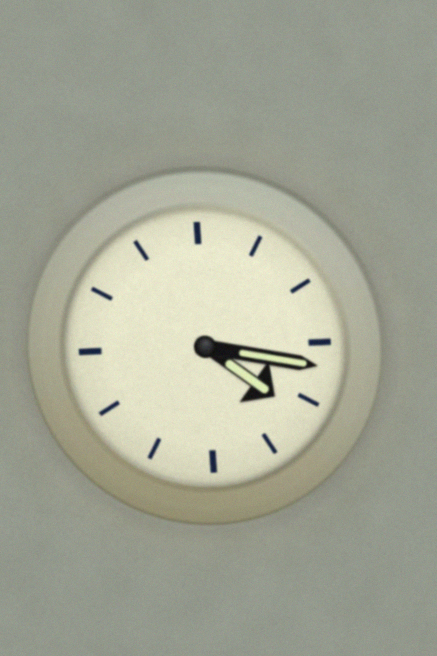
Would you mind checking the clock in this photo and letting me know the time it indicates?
4:17
